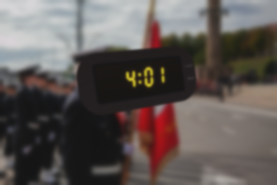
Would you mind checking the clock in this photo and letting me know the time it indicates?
4:01
